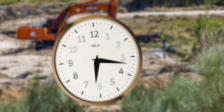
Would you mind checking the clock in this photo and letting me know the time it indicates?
6:17
